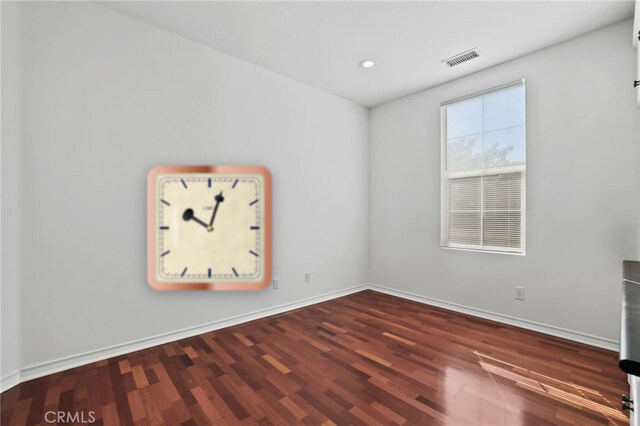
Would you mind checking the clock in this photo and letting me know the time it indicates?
10:03
